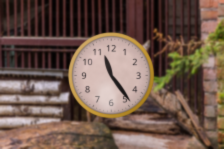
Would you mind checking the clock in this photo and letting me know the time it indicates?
11:24
